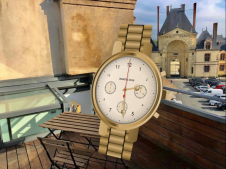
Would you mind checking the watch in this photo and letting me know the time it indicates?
2:29
